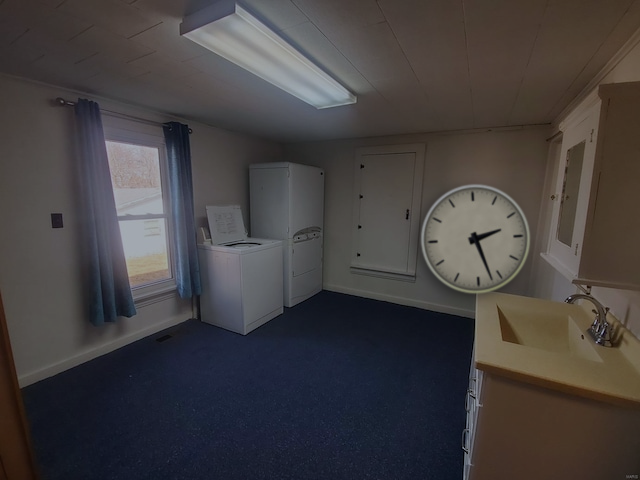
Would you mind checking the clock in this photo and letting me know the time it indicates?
2:27
